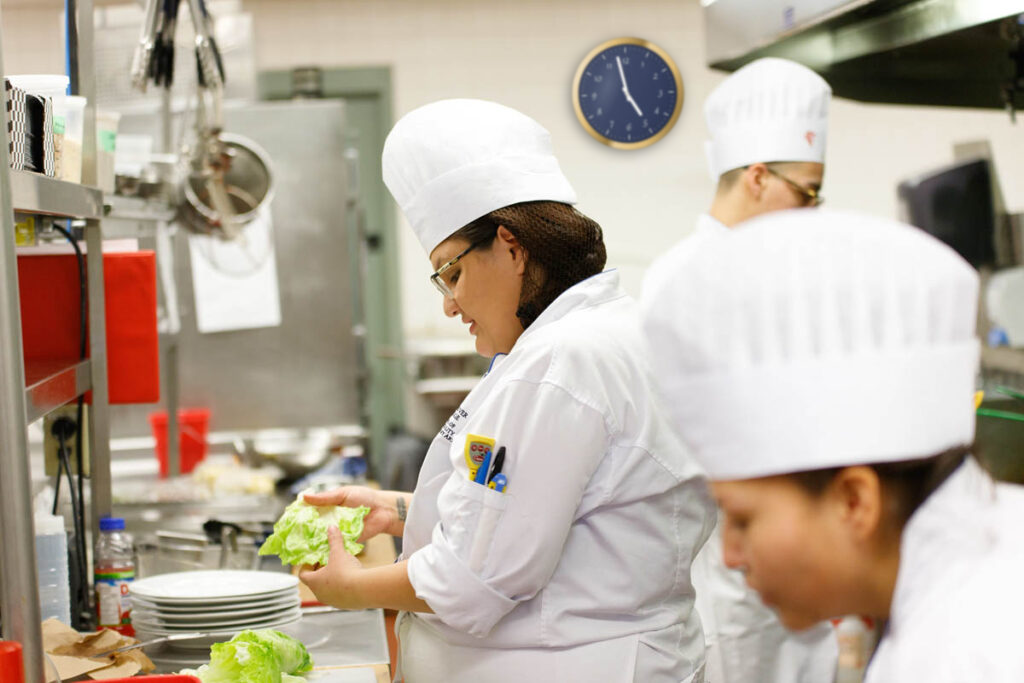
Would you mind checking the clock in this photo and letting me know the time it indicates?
4:58
